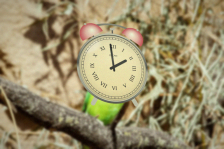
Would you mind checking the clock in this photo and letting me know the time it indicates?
1:59
